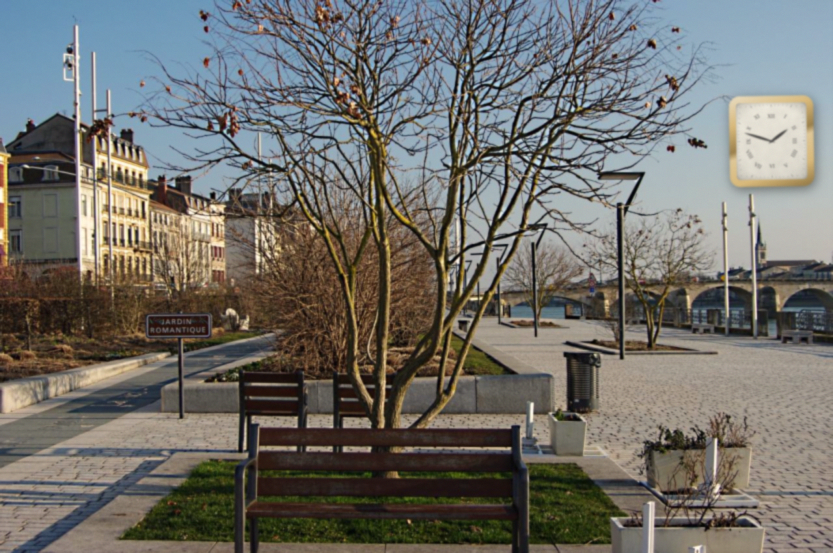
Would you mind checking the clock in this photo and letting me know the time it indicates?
1:48
